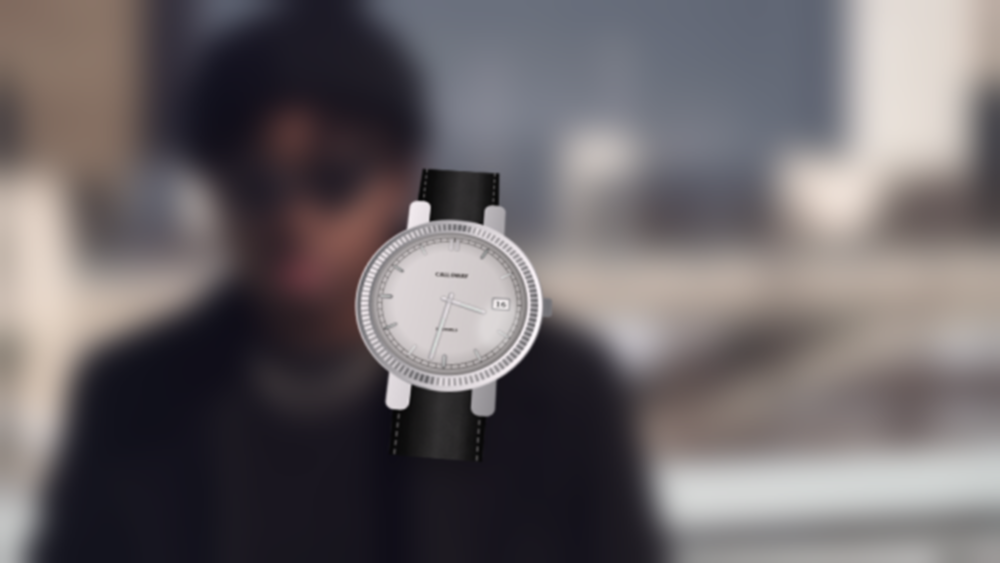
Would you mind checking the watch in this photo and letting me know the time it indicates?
3:32
